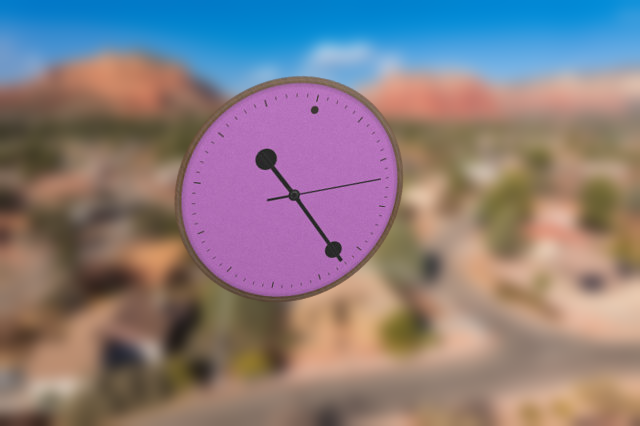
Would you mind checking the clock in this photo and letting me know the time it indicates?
10:22:12
